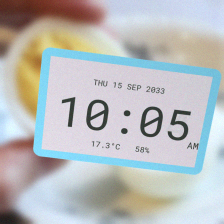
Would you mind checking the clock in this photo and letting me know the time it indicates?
10:05
